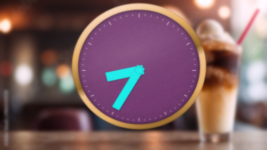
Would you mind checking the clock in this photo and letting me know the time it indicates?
8:35
